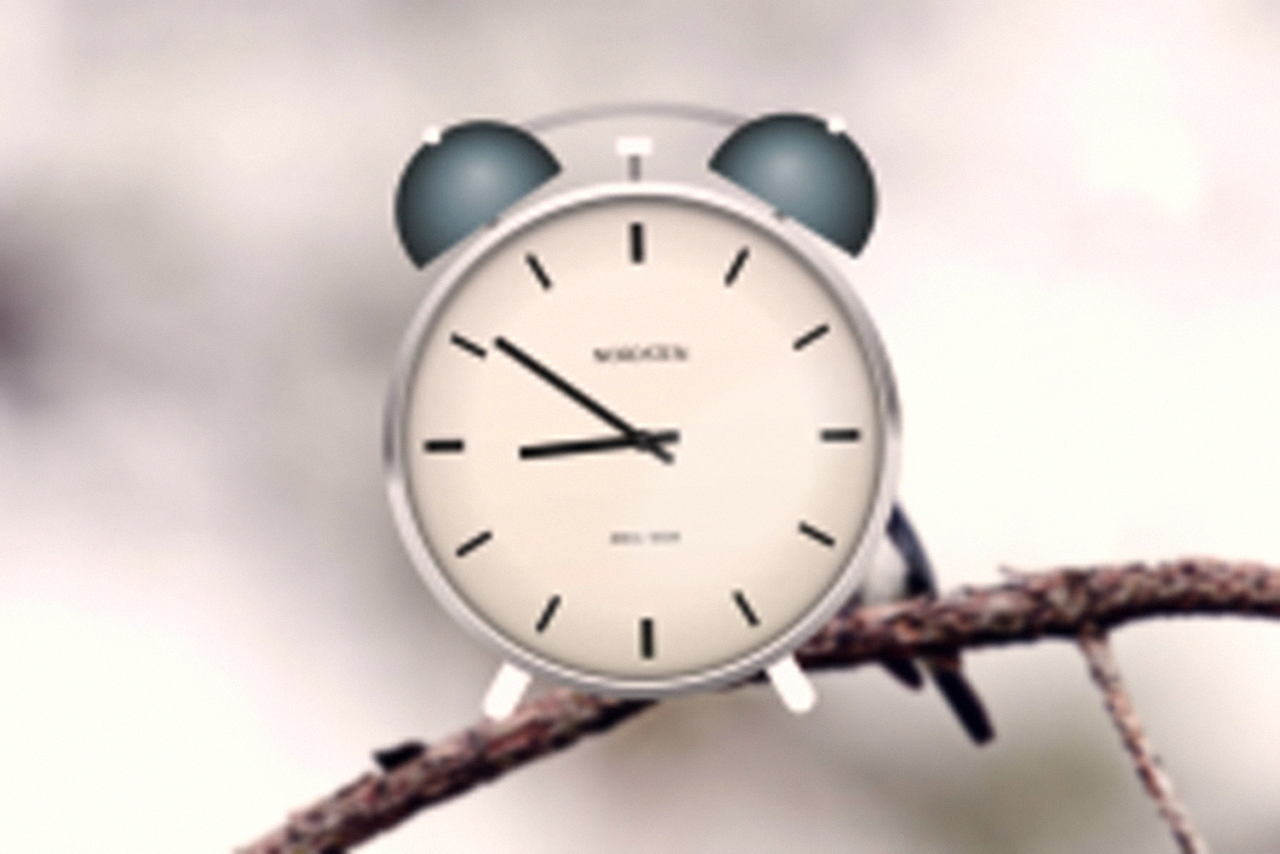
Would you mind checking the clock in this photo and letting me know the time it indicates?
8:51
